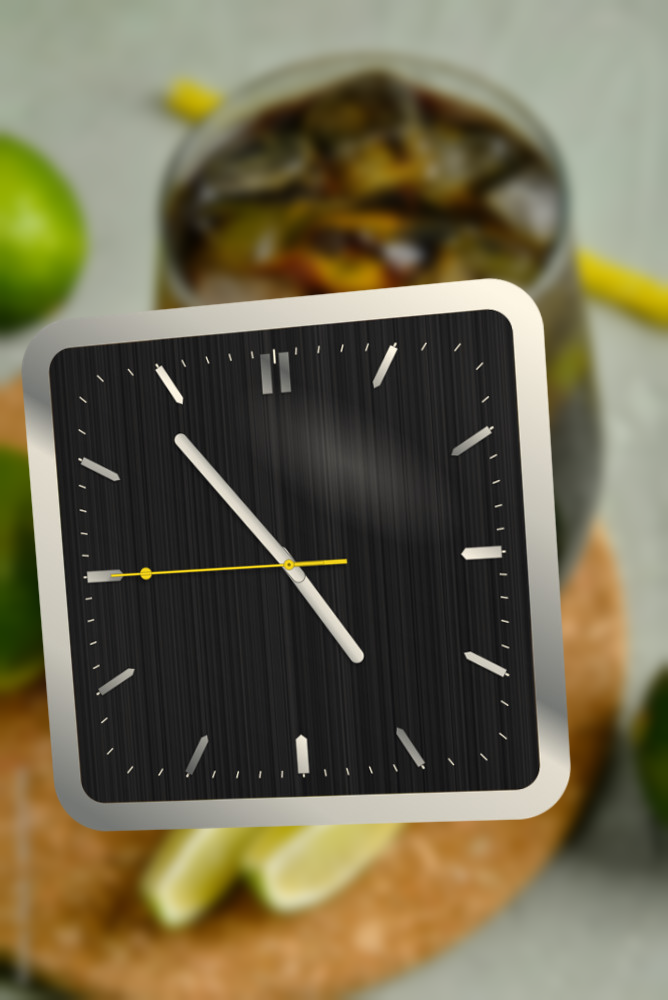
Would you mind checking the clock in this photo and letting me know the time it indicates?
4:53:45
